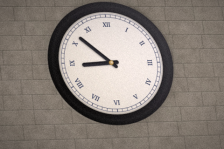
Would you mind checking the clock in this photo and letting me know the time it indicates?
8:52
